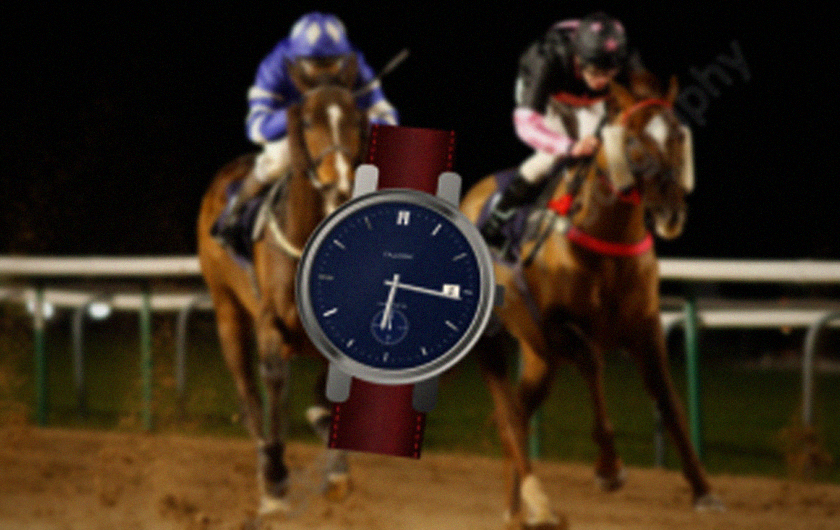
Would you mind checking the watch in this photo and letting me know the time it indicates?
6:16
